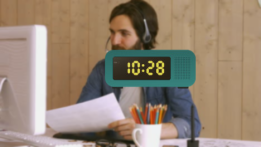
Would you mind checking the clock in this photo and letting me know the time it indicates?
10:28
